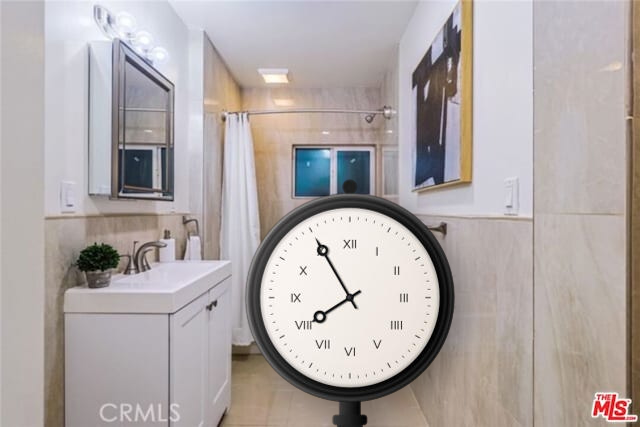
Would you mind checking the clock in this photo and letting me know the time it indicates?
7:55
